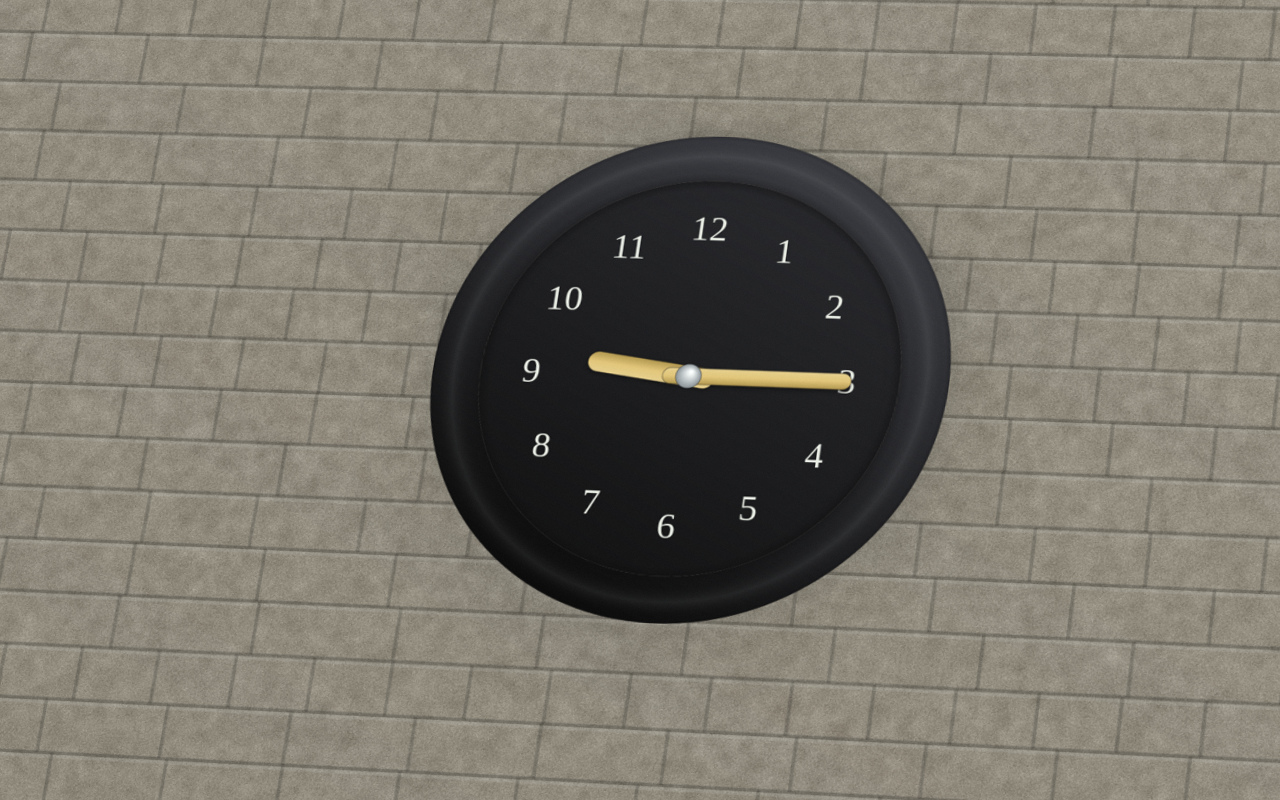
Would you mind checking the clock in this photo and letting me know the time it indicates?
9:15
